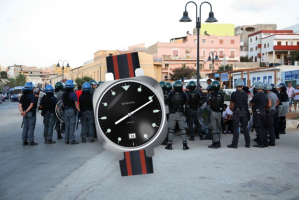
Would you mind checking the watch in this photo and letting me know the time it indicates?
8:11
